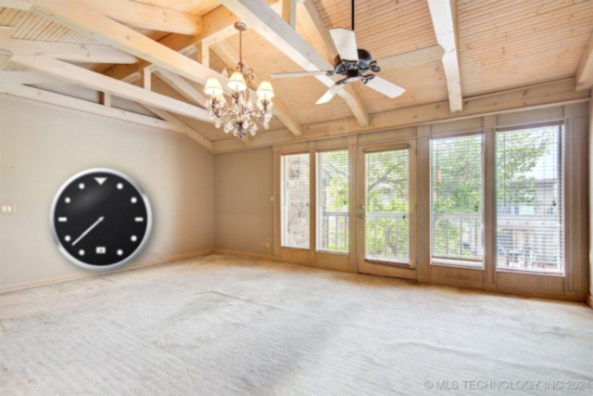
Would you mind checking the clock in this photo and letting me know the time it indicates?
7:38
